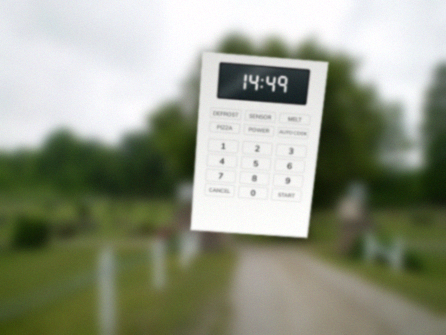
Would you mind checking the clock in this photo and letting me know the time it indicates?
14:49
